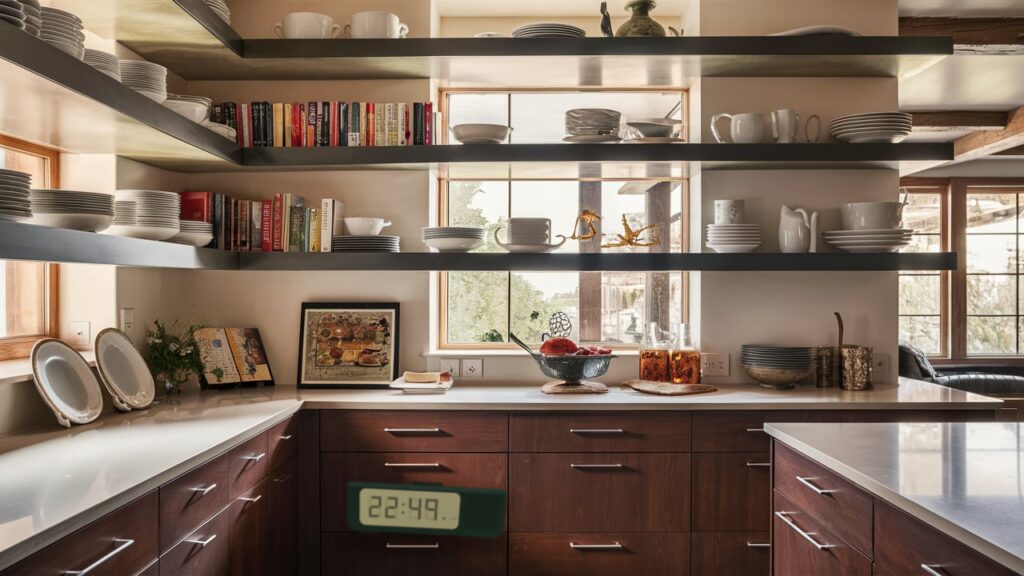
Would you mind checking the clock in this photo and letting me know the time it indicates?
22:49
